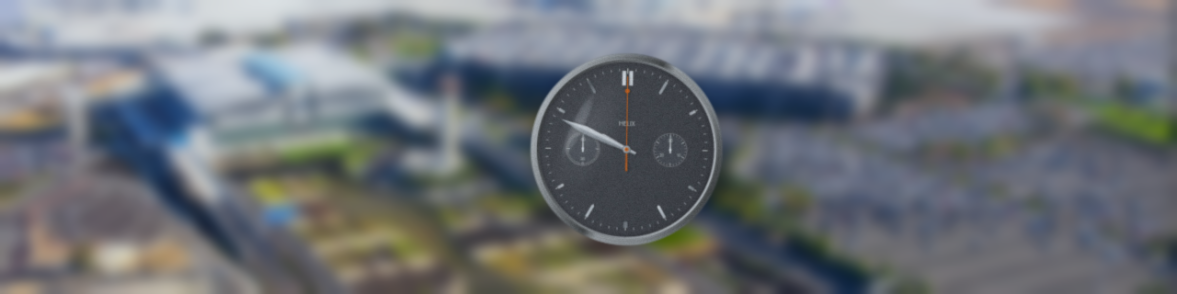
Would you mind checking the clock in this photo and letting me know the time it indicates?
9:49
